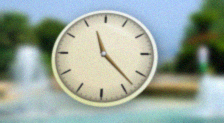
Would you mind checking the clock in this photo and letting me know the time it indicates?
11:23
